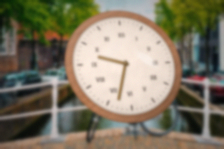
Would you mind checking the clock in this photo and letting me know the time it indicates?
9:33
